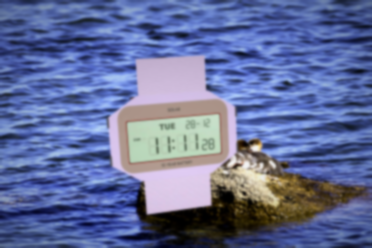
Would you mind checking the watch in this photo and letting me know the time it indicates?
11:11
